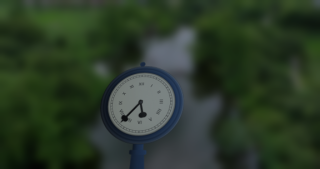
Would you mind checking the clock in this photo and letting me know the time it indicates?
5:37
